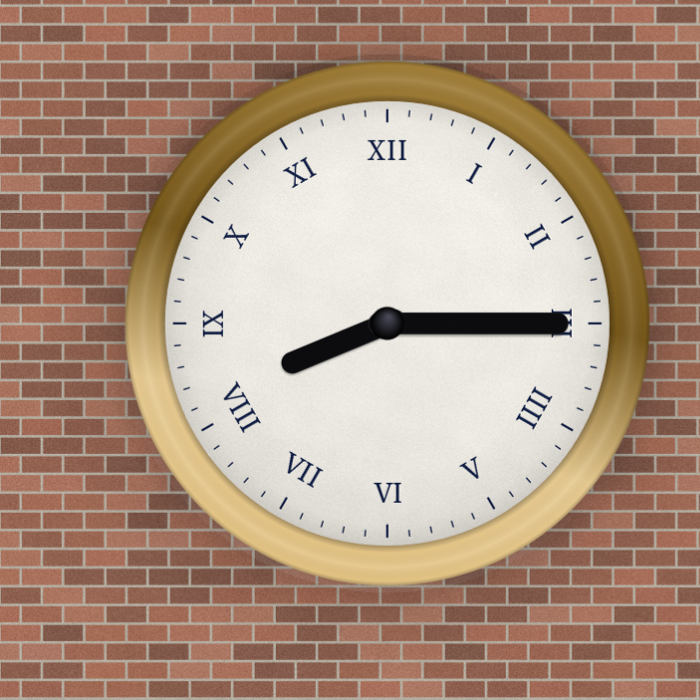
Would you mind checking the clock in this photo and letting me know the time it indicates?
8:15
